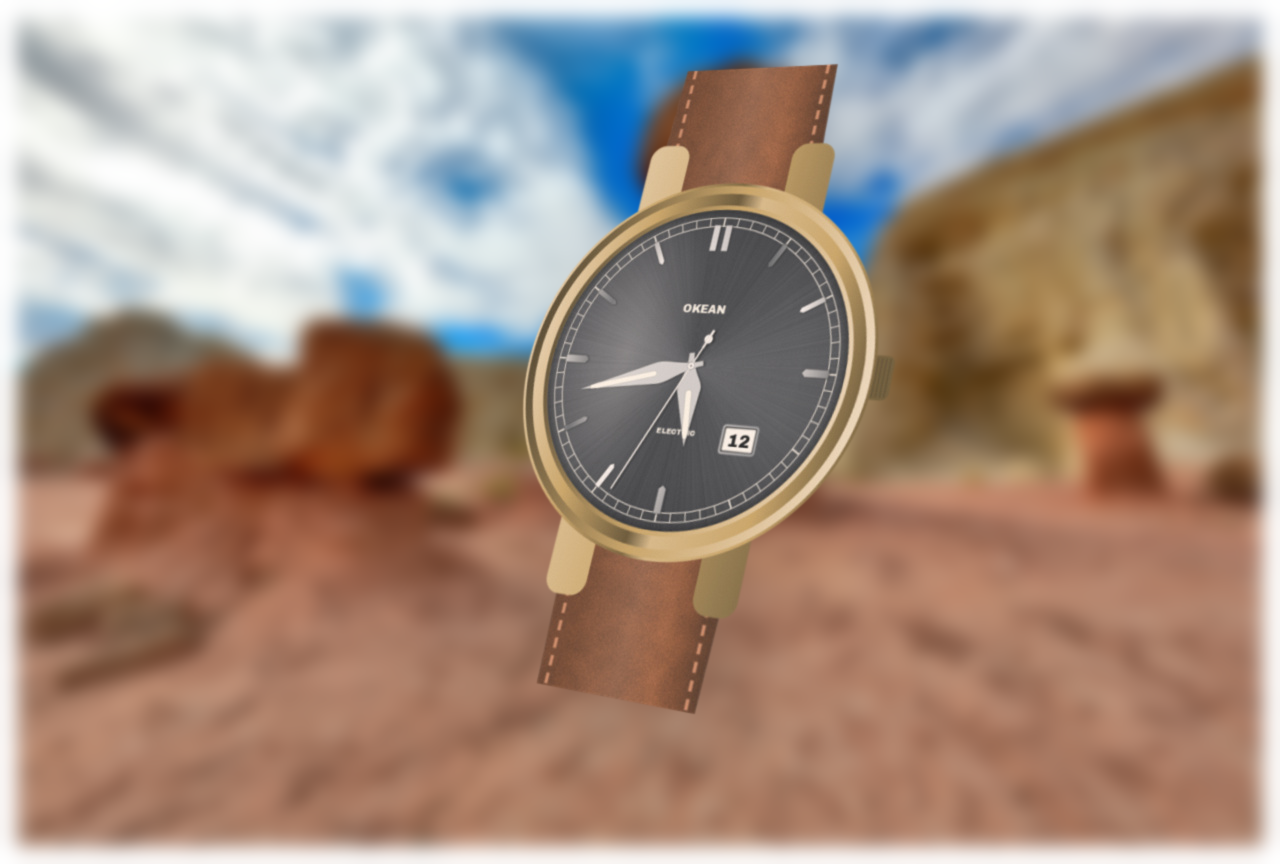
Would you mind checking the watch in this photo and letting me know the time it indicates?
5:42:34
